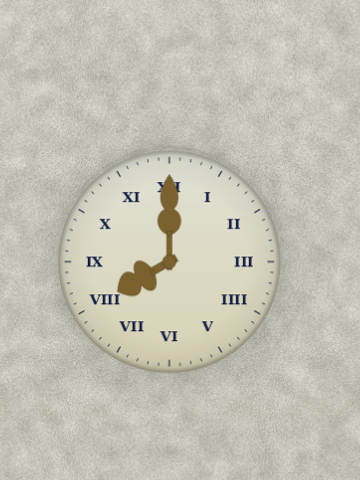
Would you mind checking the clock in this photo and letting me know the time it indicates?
8:00
